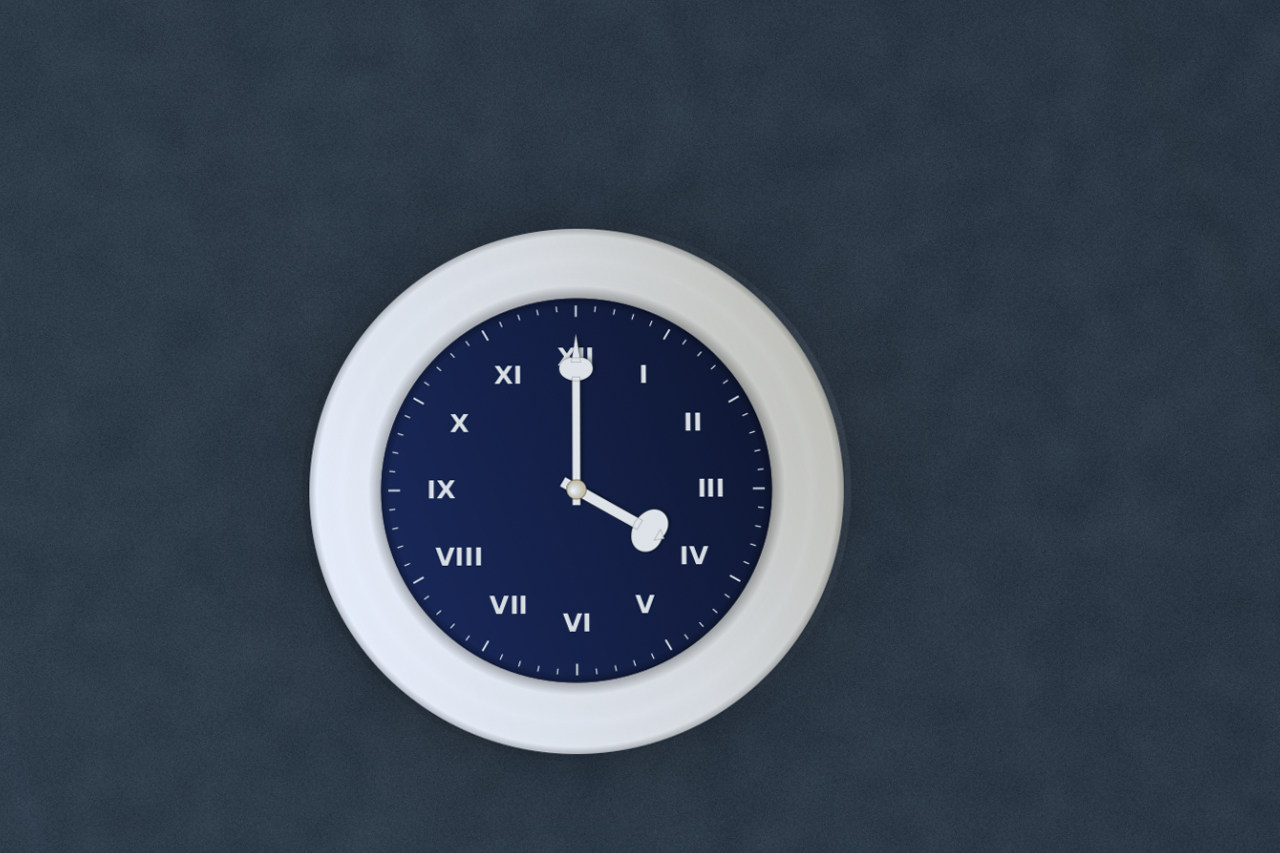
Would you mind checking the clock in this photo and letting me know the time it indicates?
4:00
